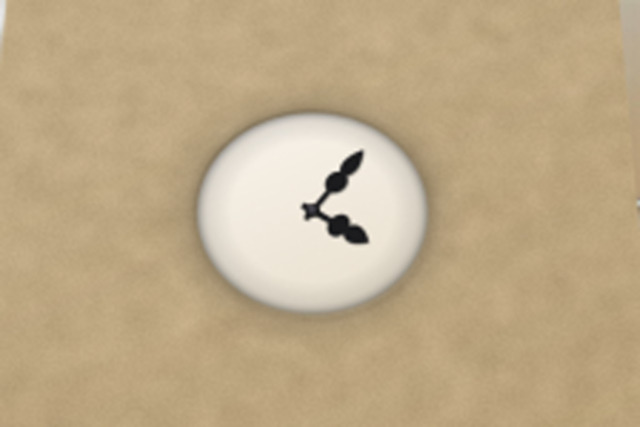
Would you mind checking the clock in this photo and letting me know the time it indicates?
4:06
